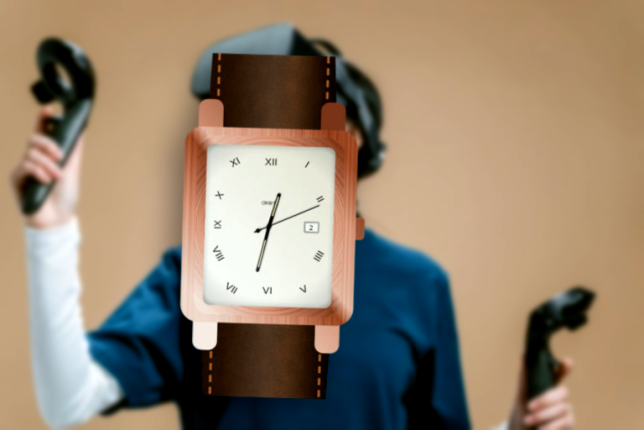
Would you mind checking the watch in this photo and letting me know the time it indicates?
12:32:11
